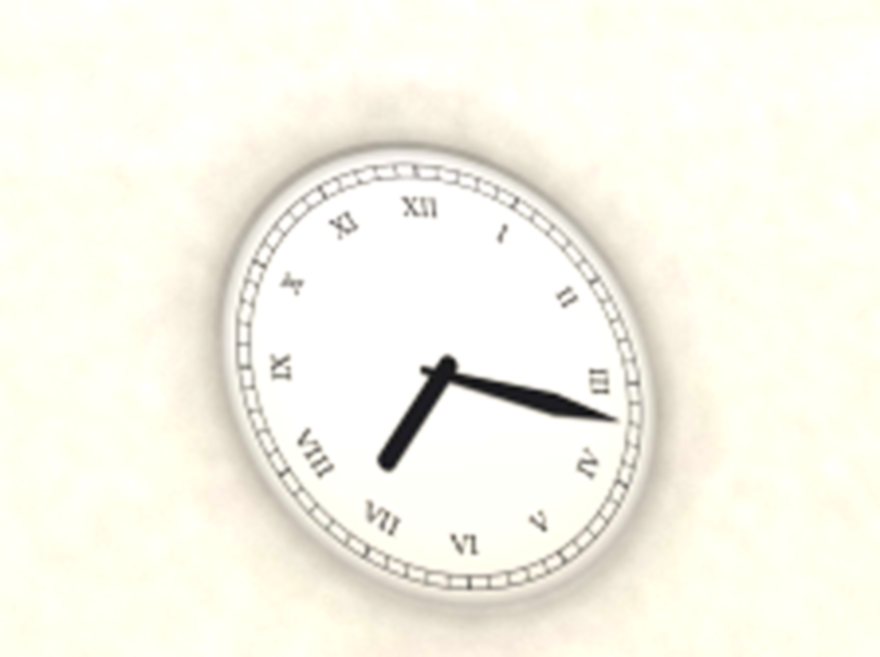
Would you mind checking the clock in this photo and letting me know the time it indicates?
7:17
